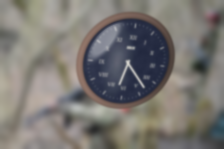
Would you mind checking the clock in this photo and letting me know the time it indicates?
6:23
